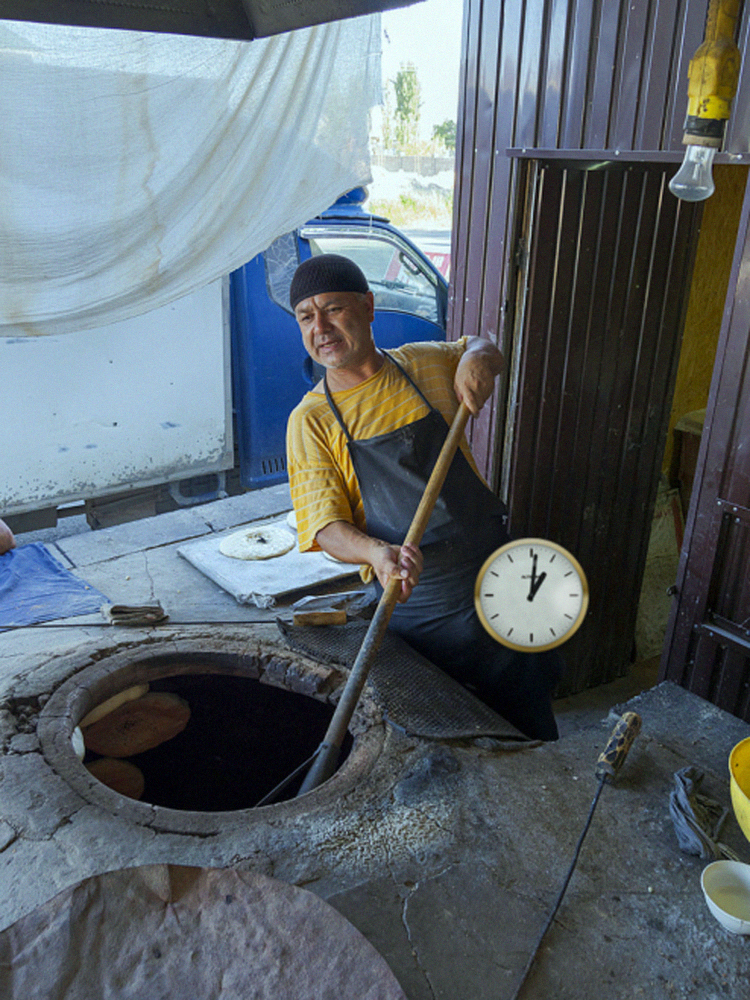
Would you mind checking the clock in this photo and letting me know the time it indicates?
1:01
